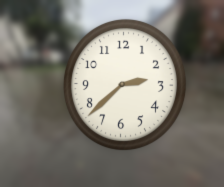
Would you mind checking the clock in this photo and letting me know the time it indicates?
2:38
